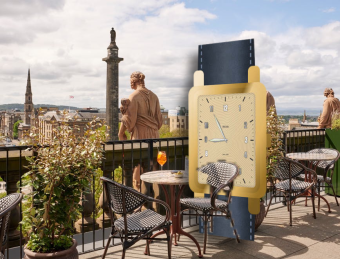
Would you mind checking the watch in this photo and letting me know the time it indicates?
8:55
